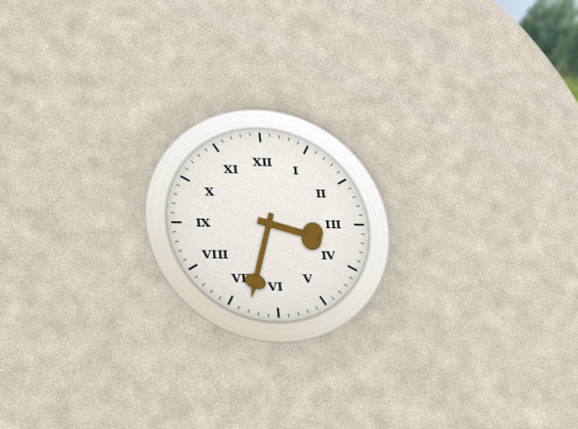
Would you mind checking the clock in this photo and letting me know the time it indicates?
3:33
